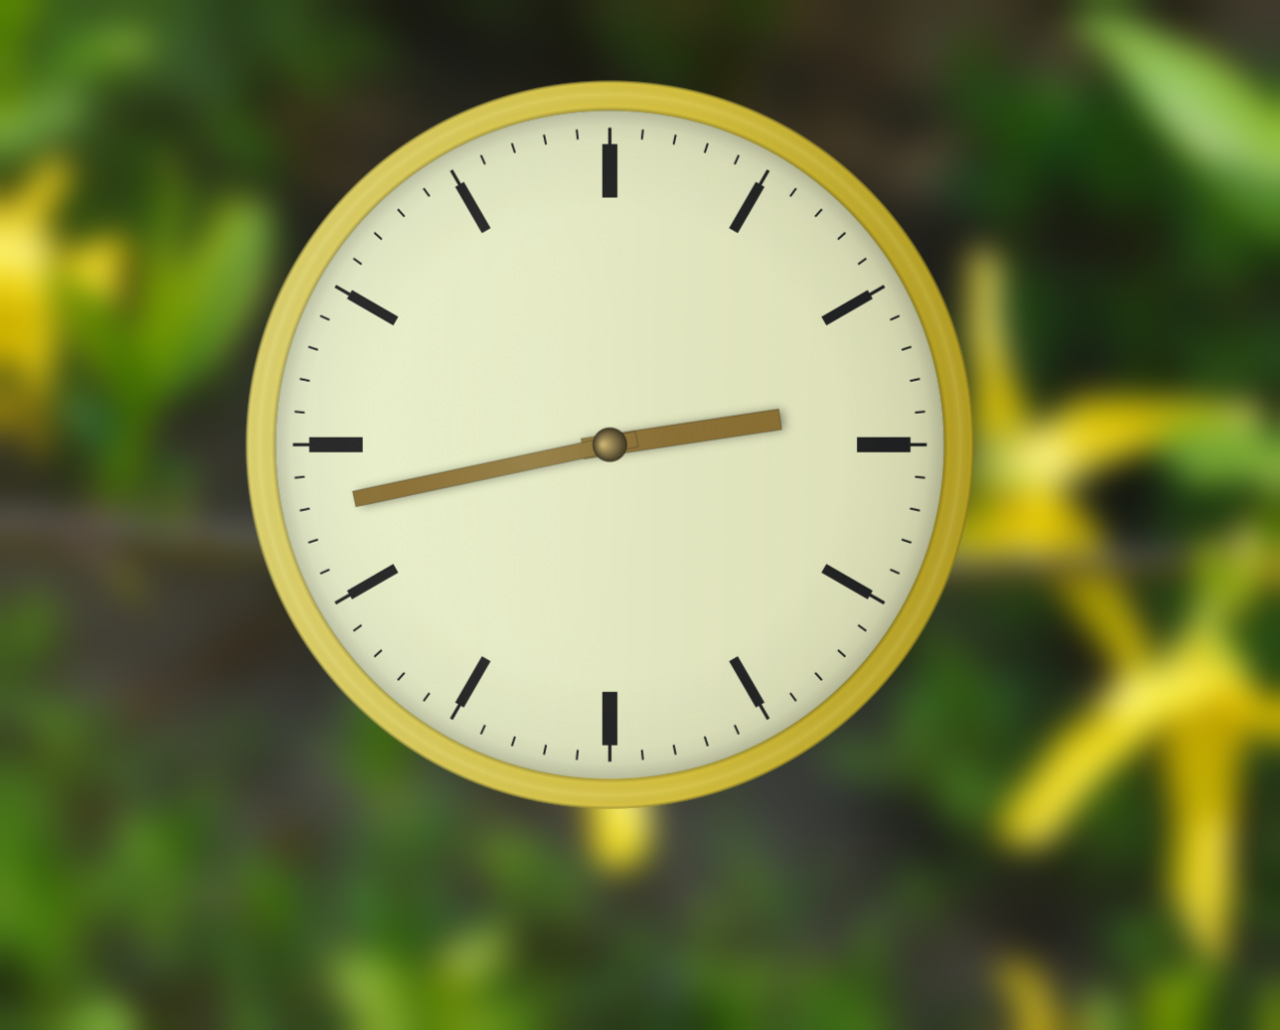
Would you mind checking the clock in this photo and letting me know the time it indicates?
2:43
